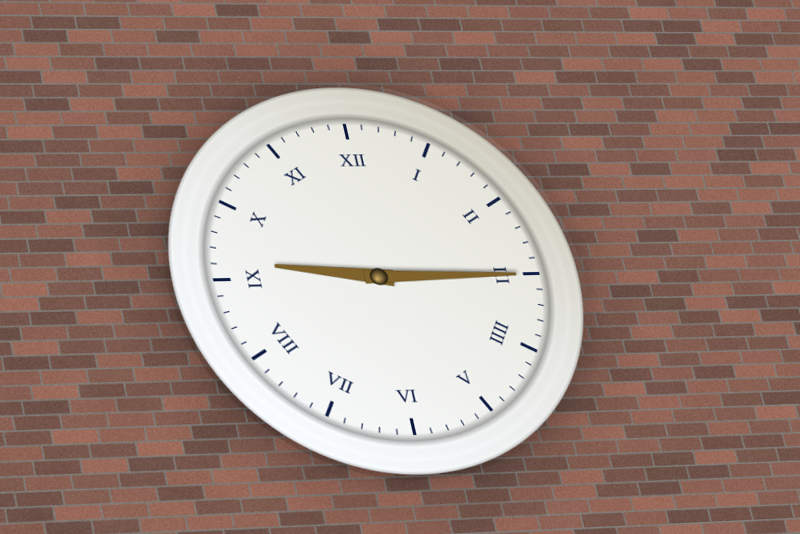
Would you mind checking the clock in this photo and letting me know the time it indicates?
9:15
